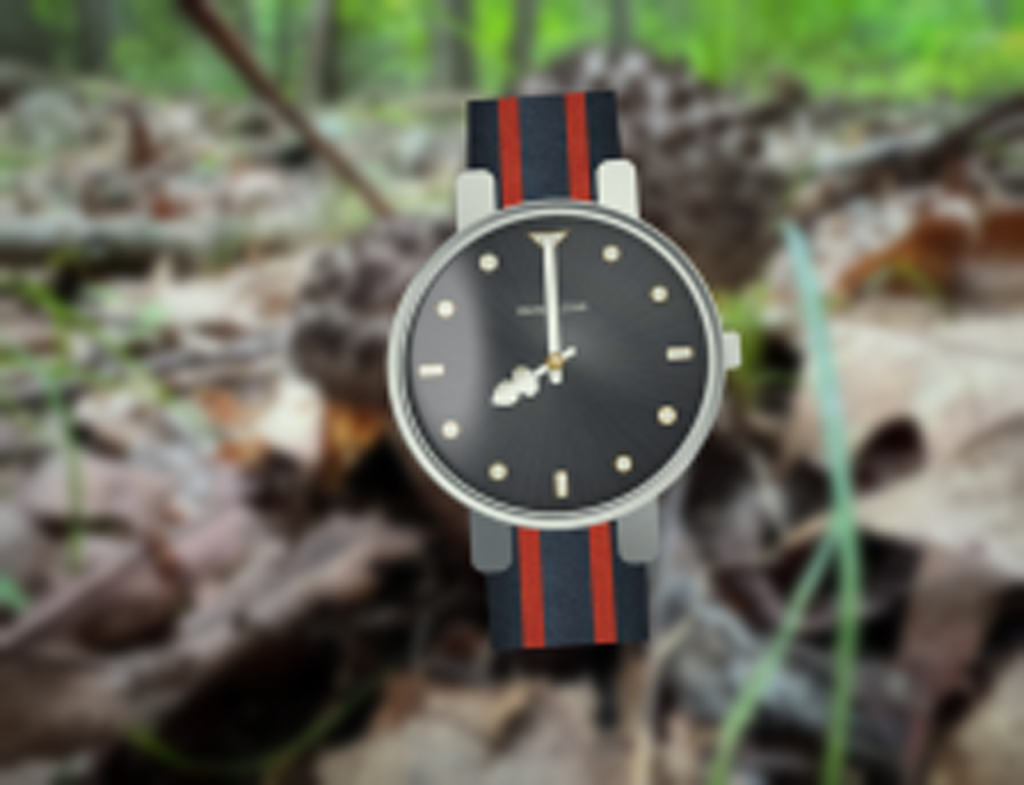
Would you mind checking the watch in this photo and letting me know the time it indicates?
8:00
